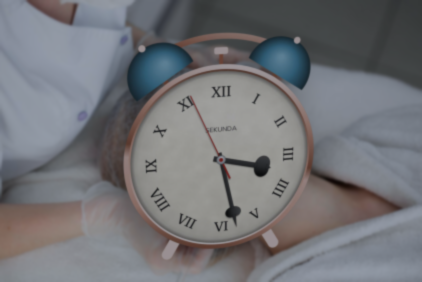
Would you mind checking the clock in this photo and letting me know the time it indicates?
3:27:56
